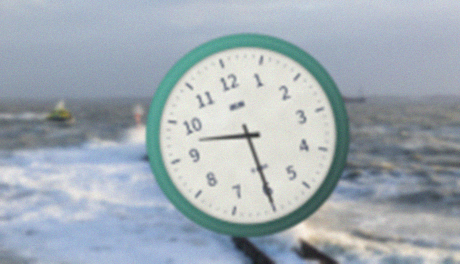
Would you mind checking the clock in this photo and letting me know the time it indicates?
9:30
